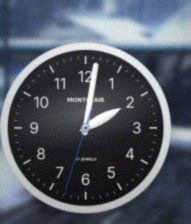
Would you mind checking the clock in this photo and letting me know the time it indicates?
2:01:33
